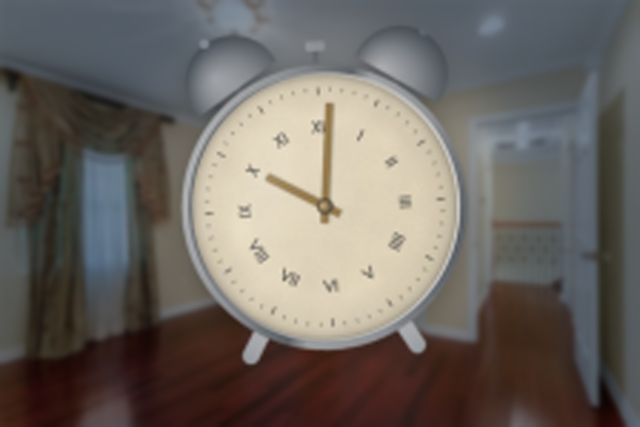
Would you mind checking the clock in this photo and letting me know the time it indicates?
10:01
